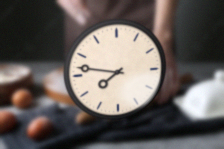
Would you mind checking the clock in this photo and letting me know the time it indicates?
7:47
